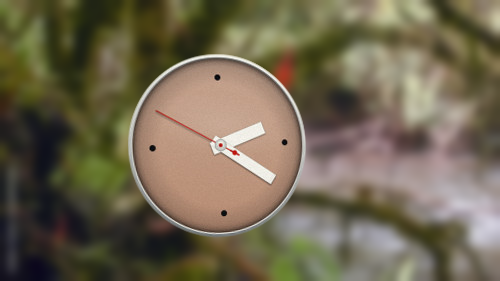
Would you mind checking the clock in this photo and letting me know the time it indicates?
2:20:50
